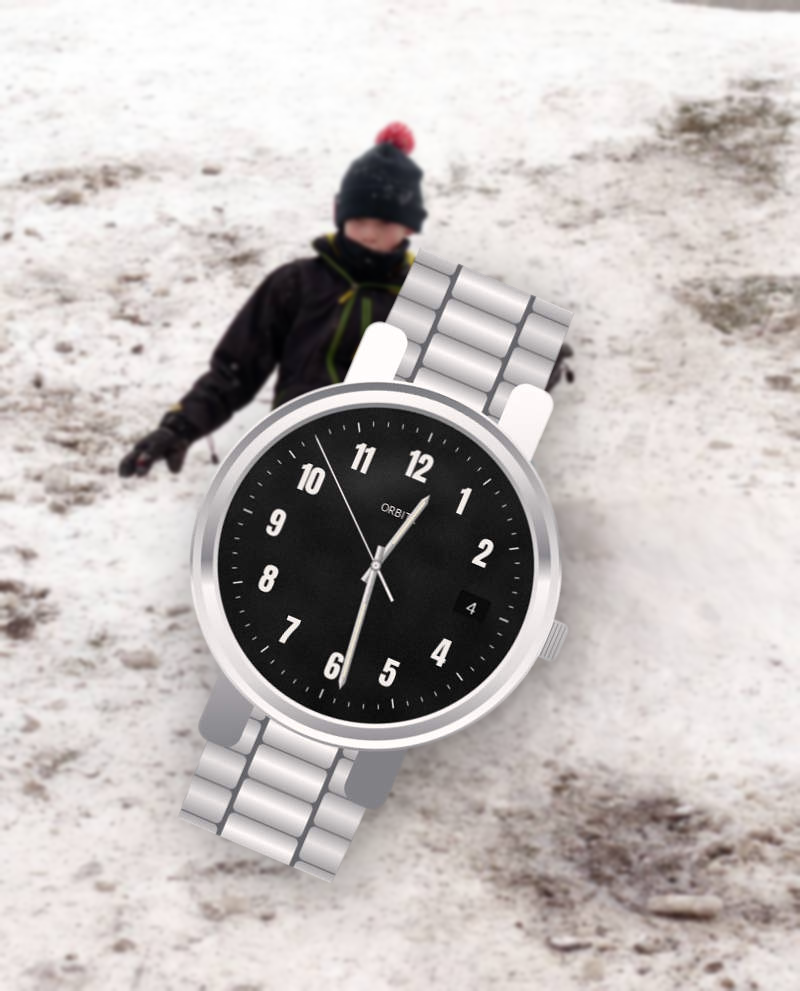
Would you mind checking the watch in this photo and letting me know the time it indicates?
12:28:52
